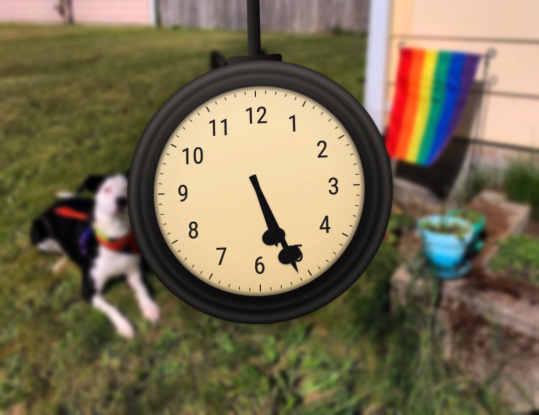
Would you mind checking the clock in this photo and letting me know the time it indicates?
5:26
